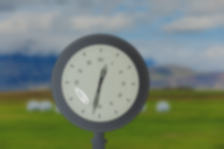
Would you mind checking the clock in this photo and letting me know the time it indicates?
12:32
